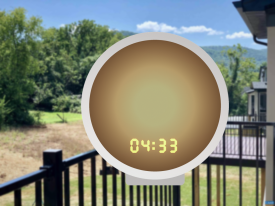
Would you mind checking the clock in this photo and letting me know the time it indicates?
4:33
